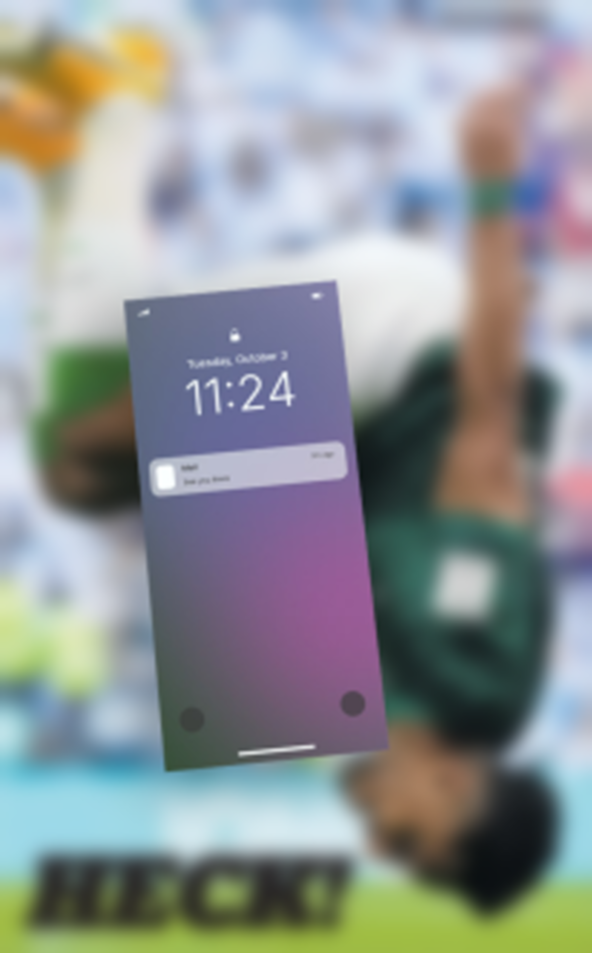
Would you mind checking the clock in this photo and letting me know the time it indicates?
11:24
